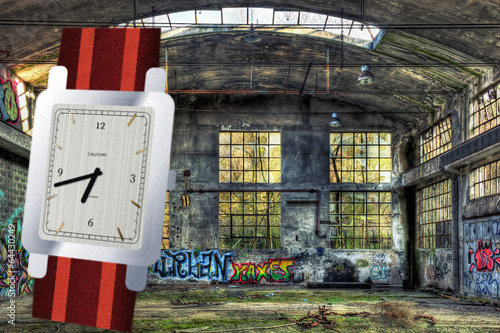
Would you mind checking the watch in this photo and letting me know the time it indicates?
6:42
